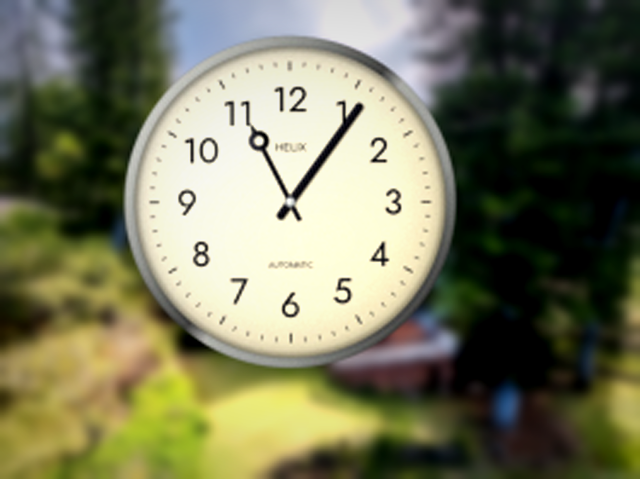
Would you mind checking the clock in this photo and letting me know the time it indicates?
11:06
